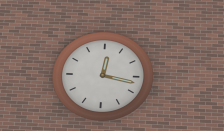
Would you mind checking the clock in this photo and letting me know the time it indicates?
12:17
